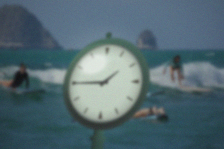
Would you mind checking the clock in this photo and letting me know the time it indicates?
1:45
